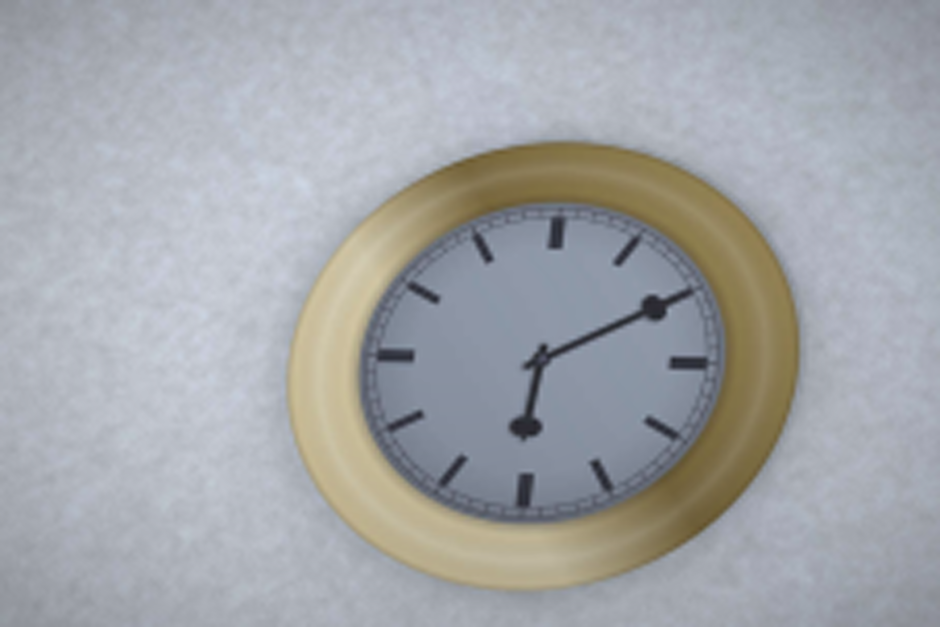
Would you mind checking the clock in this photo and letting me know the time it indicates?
6:10
